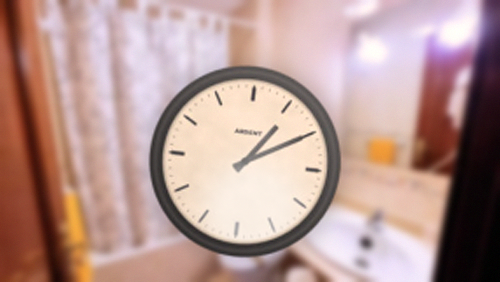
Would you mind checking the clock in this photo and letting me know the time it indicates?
1:10
